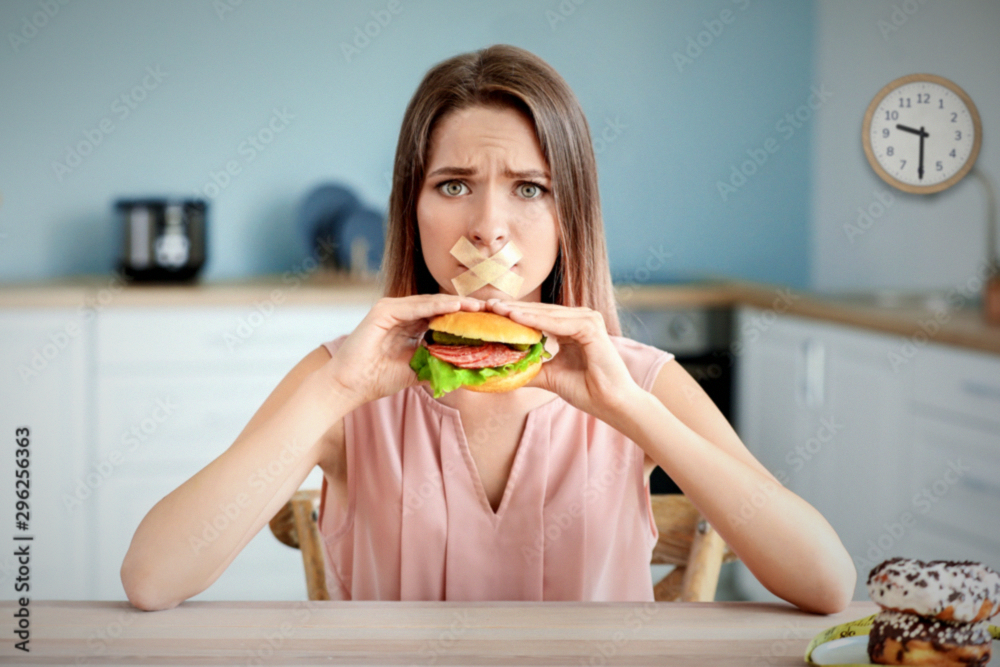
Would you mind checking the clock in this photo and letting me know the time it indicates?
9:30
